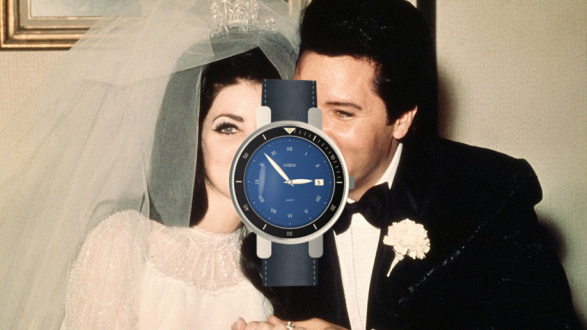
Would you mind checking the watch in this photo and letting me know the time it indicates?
2:53
